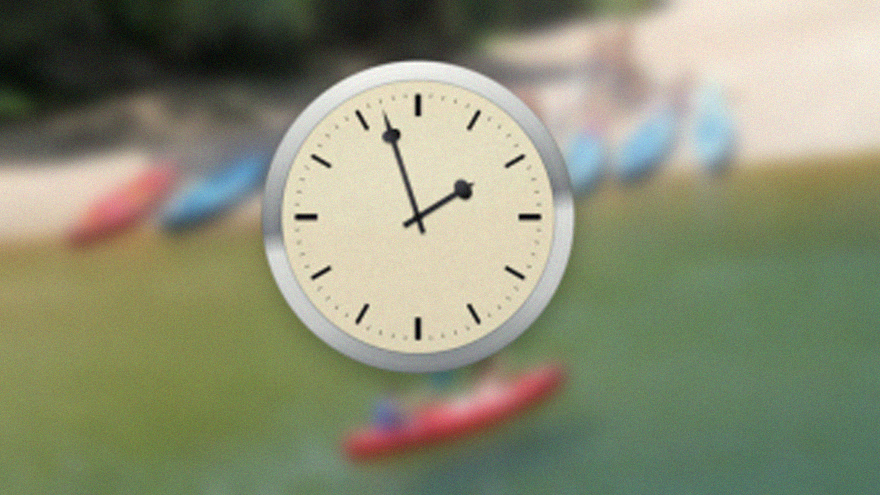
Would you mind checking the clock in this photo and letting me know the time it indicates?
1:57
